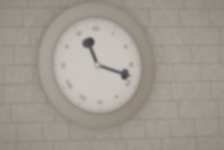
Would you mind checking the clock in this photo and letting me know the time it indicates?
11:18
